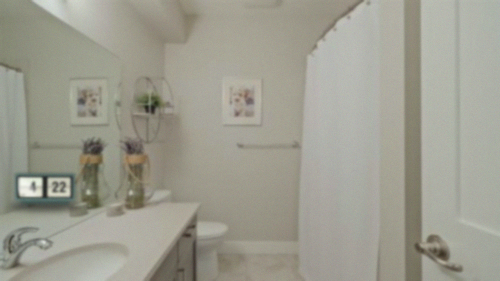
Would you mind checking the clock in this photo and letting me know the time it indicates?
4:22
